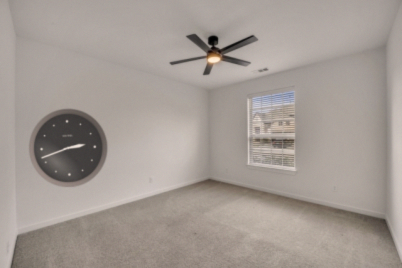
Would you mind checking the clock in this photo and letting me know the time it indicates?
2:42
